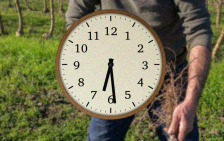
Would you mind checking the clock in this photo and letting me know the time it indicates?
6:29
